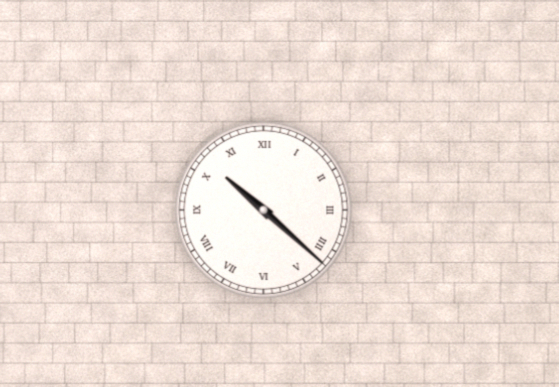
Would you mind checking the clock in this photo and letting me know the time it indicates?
10:22
